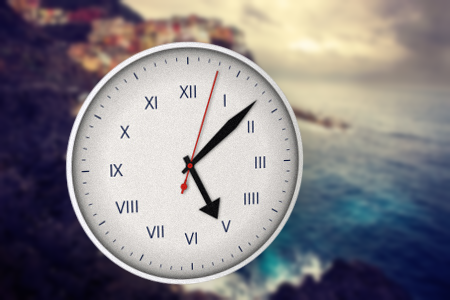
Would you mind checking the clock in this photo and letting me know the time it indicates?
5:08:03
